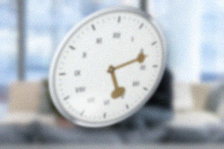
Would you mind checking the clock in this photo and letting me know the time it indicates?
5:12
